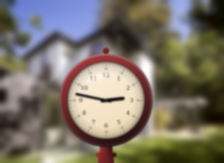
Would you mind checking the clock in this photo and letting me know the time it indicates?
2:47
